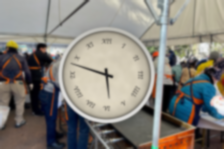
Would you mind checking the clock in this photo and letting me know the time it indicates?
5:48
